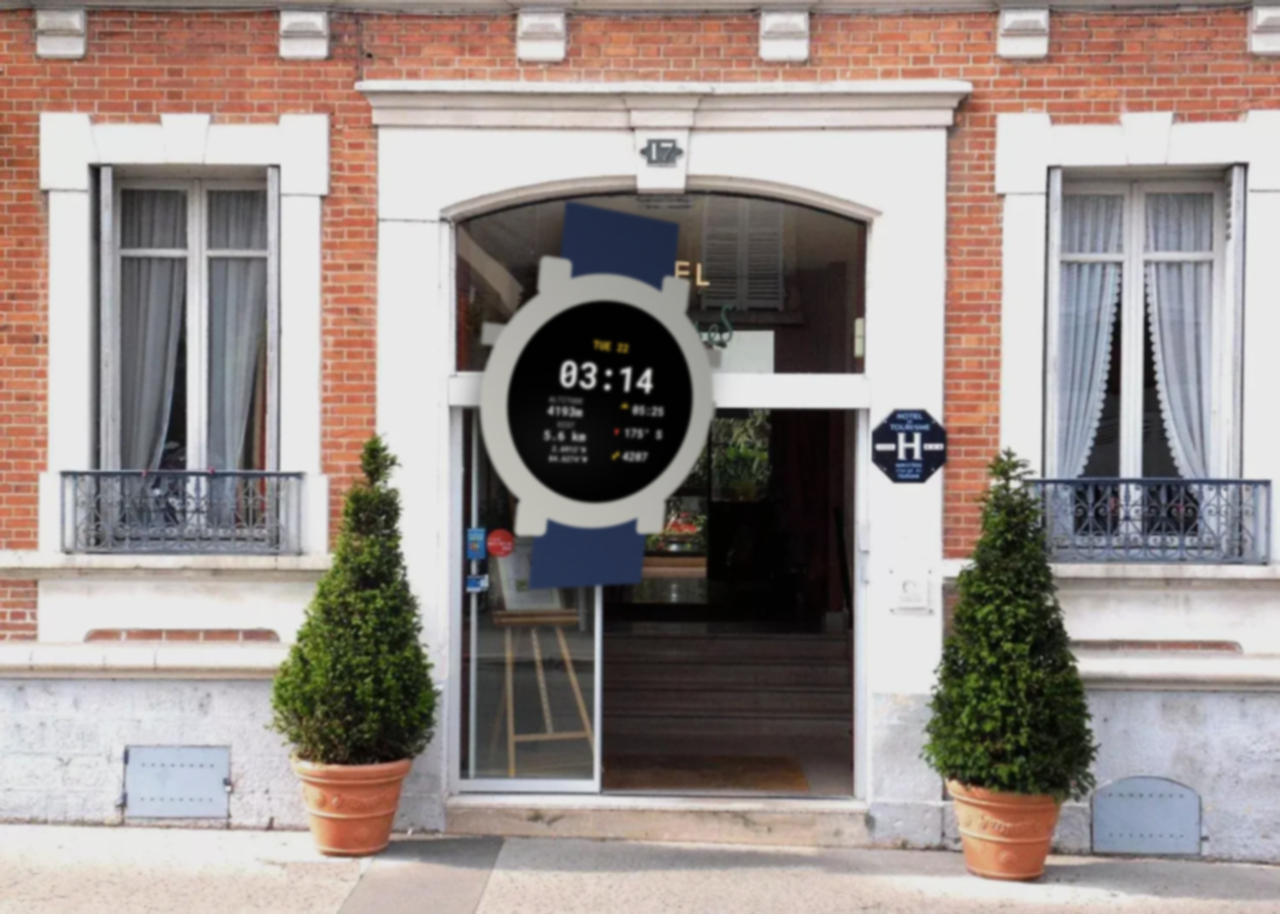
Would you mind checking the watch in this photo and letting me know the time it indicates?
3:14
